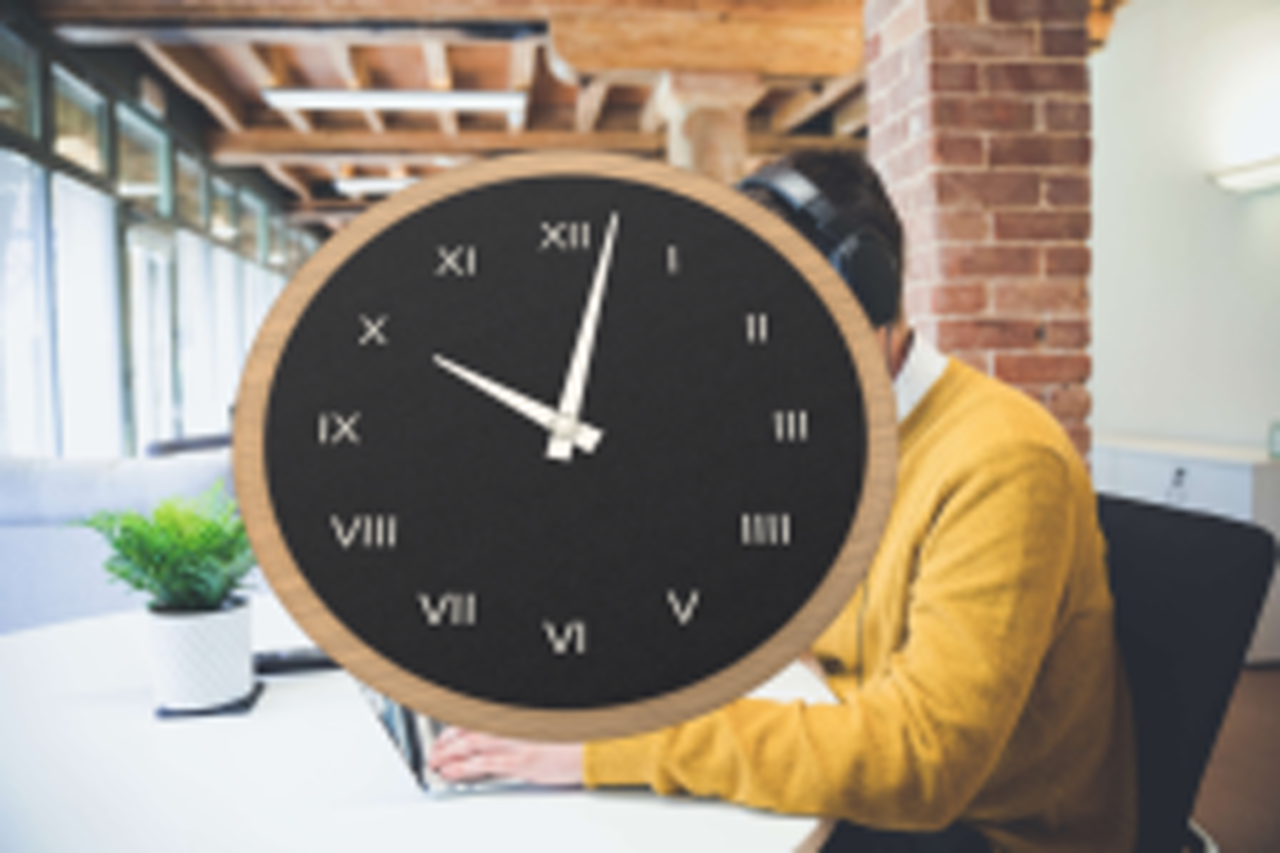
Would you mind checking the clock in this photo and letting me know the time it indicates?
10:02
